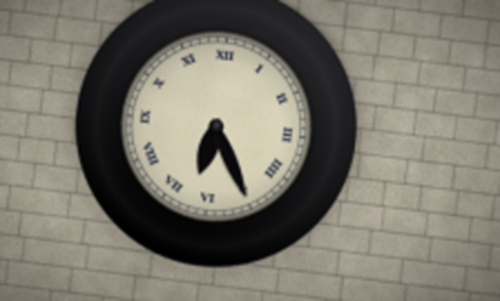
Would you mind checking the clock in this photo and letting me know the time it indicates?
6:25
